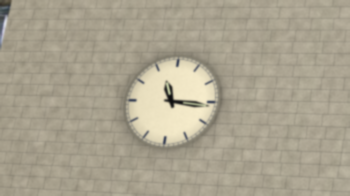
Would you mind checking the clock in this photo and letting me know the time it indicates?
11:16
